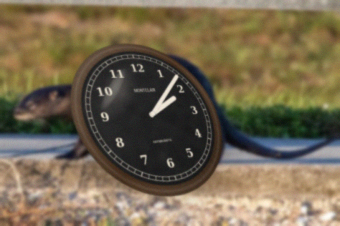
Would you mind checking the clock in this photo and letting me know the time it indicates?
2:08
